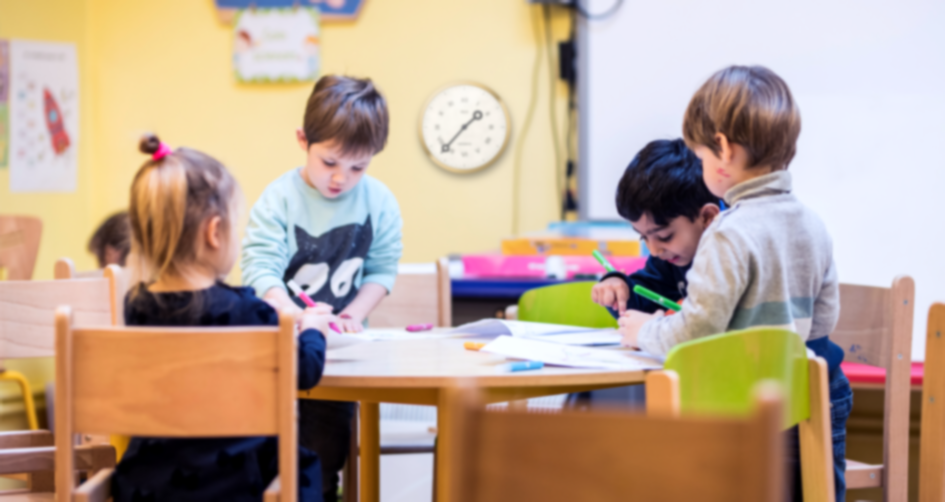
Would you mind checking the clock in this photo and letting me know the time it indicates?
1:37
